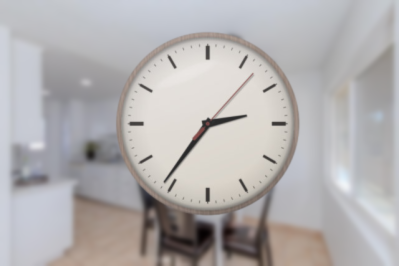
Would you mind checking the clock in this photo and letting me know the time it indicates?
2:36:07
